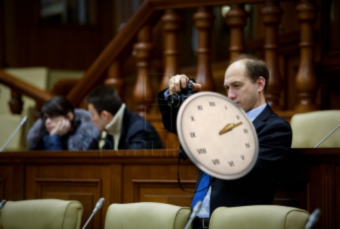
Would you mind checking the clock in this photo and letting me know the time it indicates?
2:12
